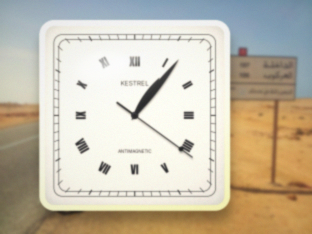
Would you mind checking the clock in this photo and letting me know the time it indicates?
1:06:21
